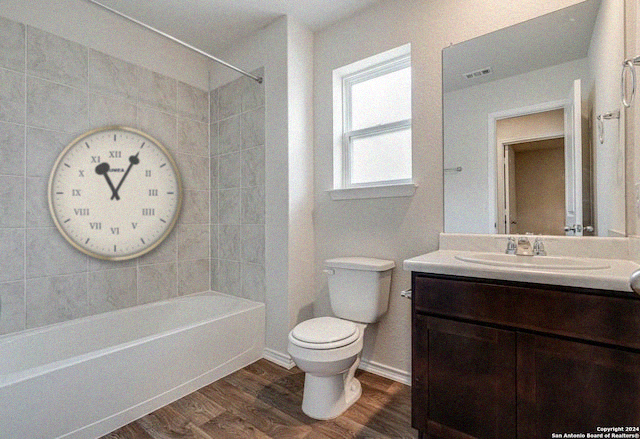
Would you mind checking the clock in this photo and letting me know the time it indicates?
11:05
